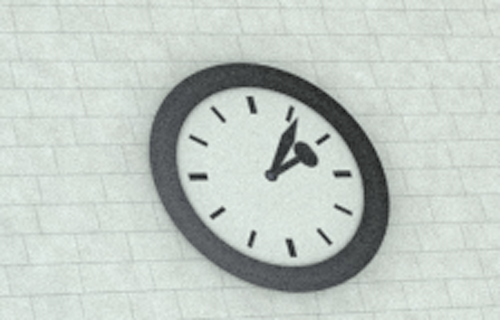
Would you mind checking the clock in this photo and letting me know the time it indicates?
2:06
